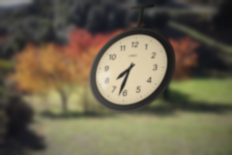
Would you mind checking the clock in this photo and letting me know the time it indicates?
7:32
